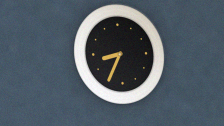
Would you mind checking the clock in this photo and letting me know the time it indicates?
8:35
